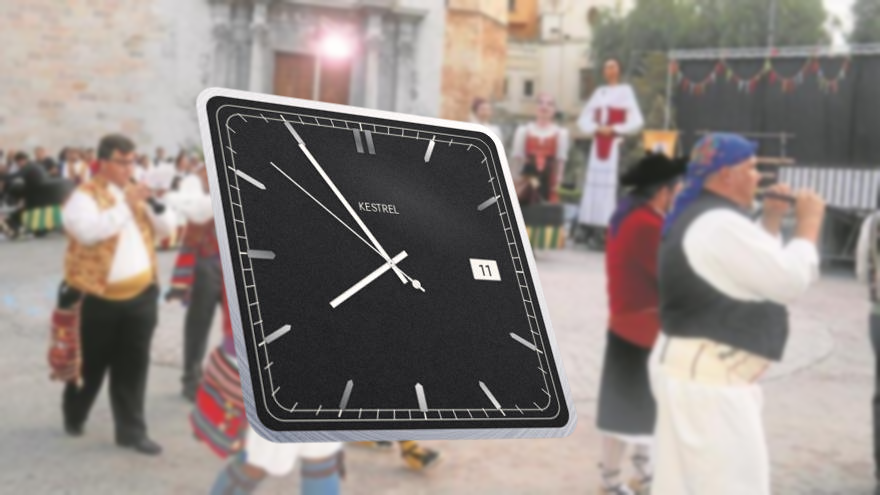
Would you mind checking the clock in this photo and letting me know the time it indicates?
7:54:52
